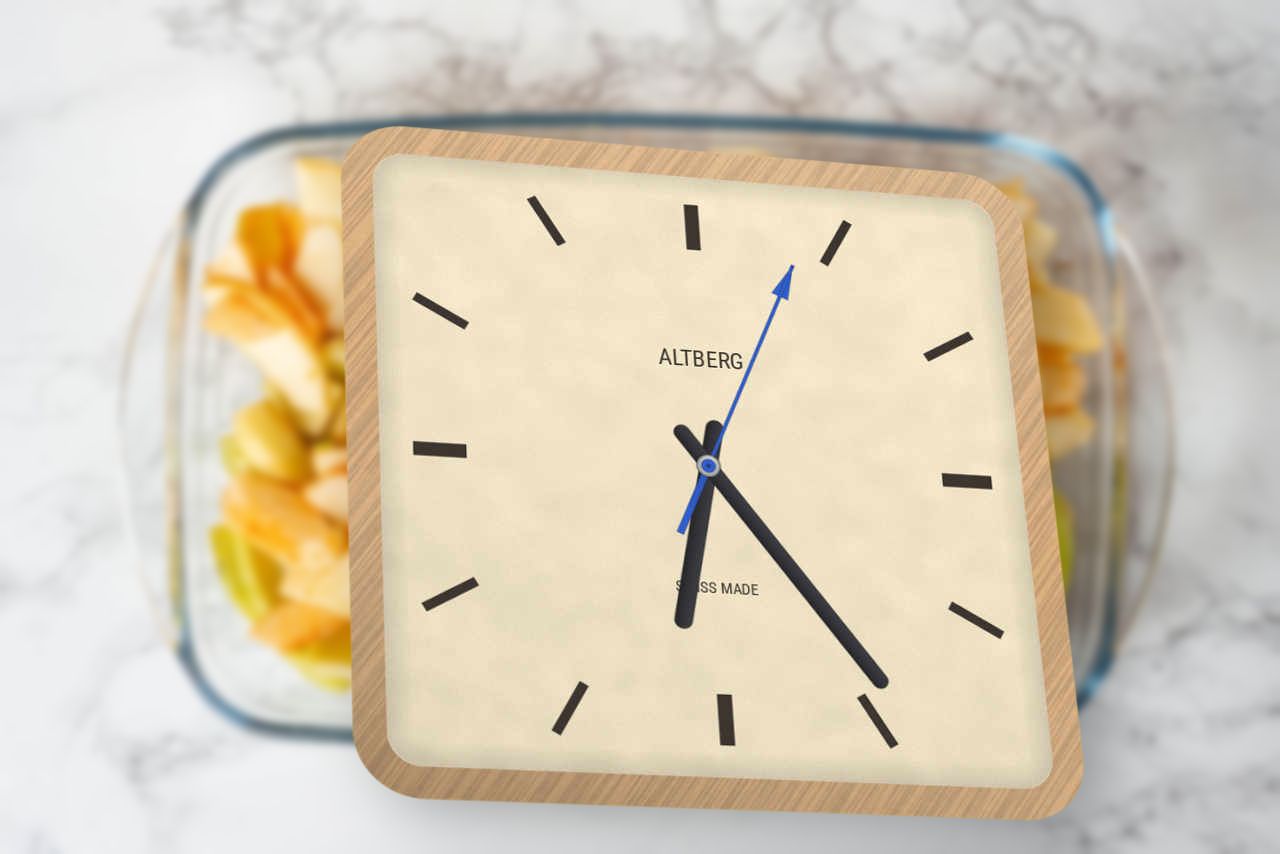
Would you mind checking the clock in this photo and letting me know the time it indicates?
6:24:04
